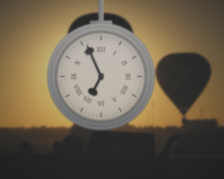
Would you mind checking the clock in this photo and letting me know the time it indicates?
6:56
